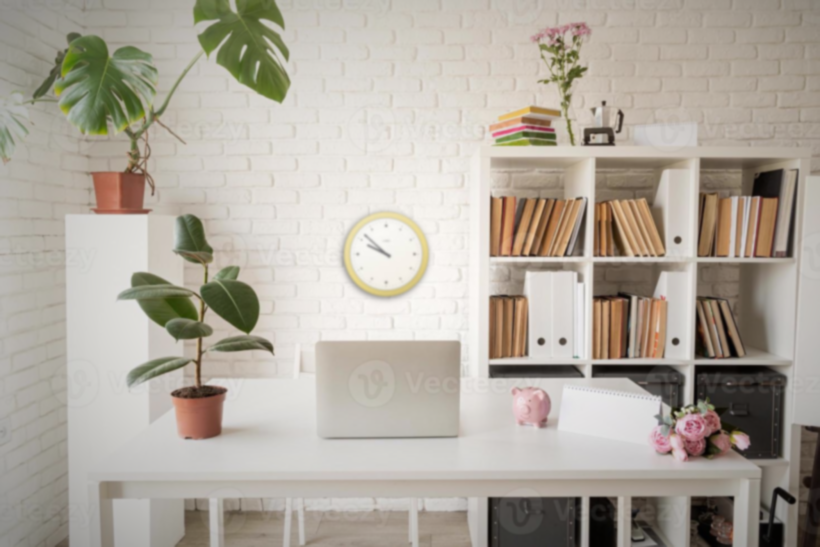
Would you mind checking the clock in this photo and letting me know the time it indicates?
9:52
